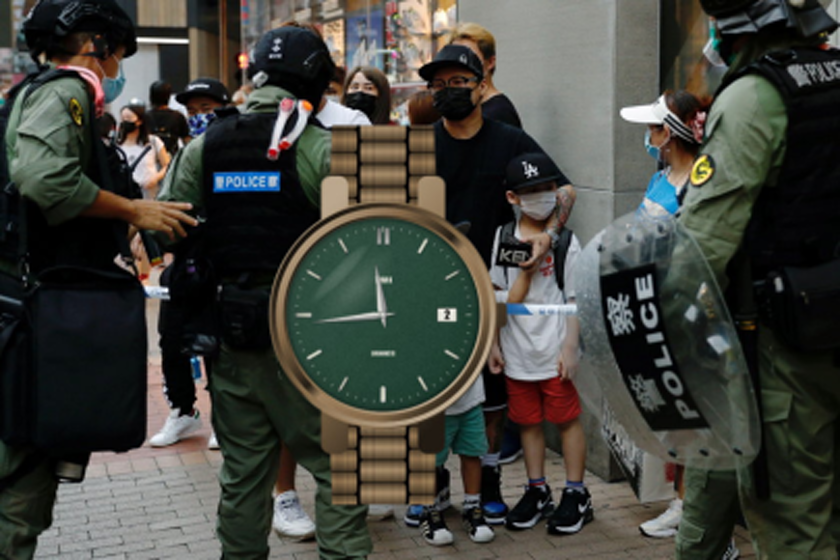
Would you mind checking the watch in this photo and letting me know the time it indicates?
11:44
